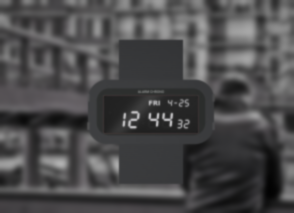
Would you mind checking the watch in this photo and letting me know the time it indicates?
12:44
